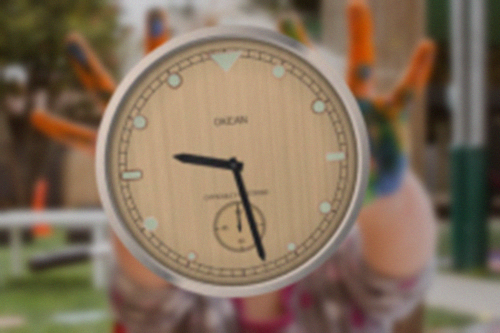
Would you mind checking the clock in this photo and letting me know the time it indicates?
9:28
